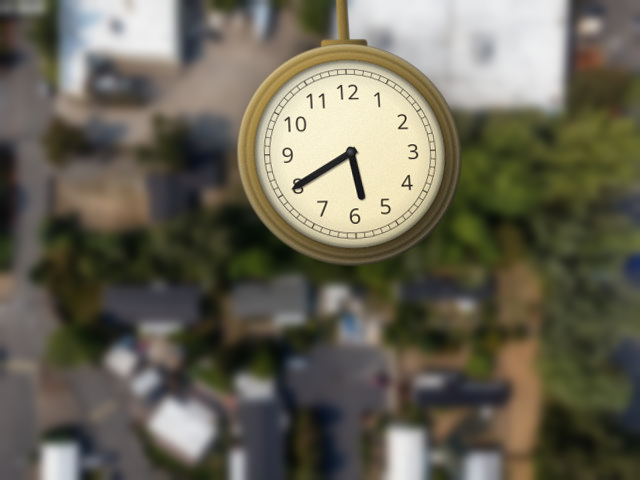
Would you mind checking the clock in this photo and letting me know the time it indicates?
5:40
